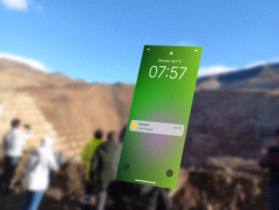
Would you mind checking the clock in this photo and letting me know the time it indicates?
7:57
